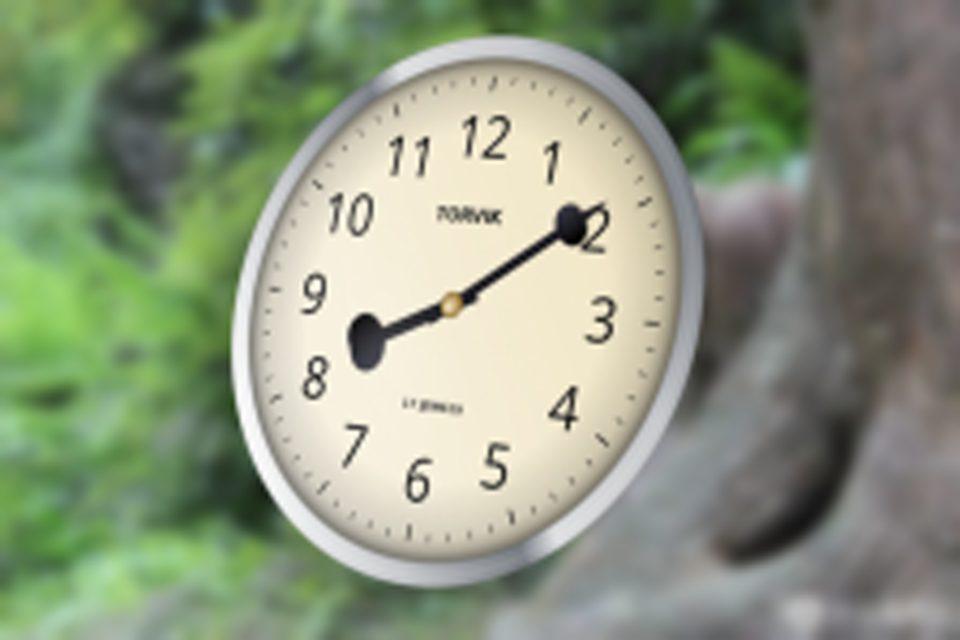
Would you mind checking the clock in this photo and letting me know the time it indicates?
8:09
